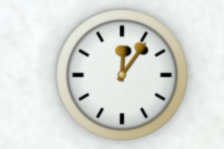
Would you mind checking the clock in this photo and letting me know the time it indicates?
12:06
